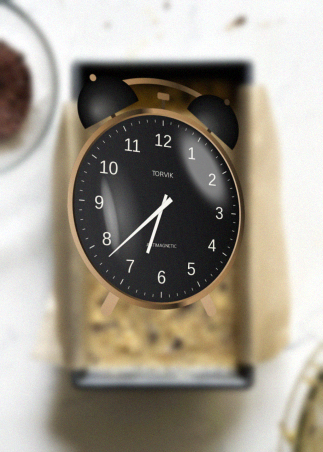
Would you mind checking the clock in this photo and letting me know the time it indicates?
6:38
